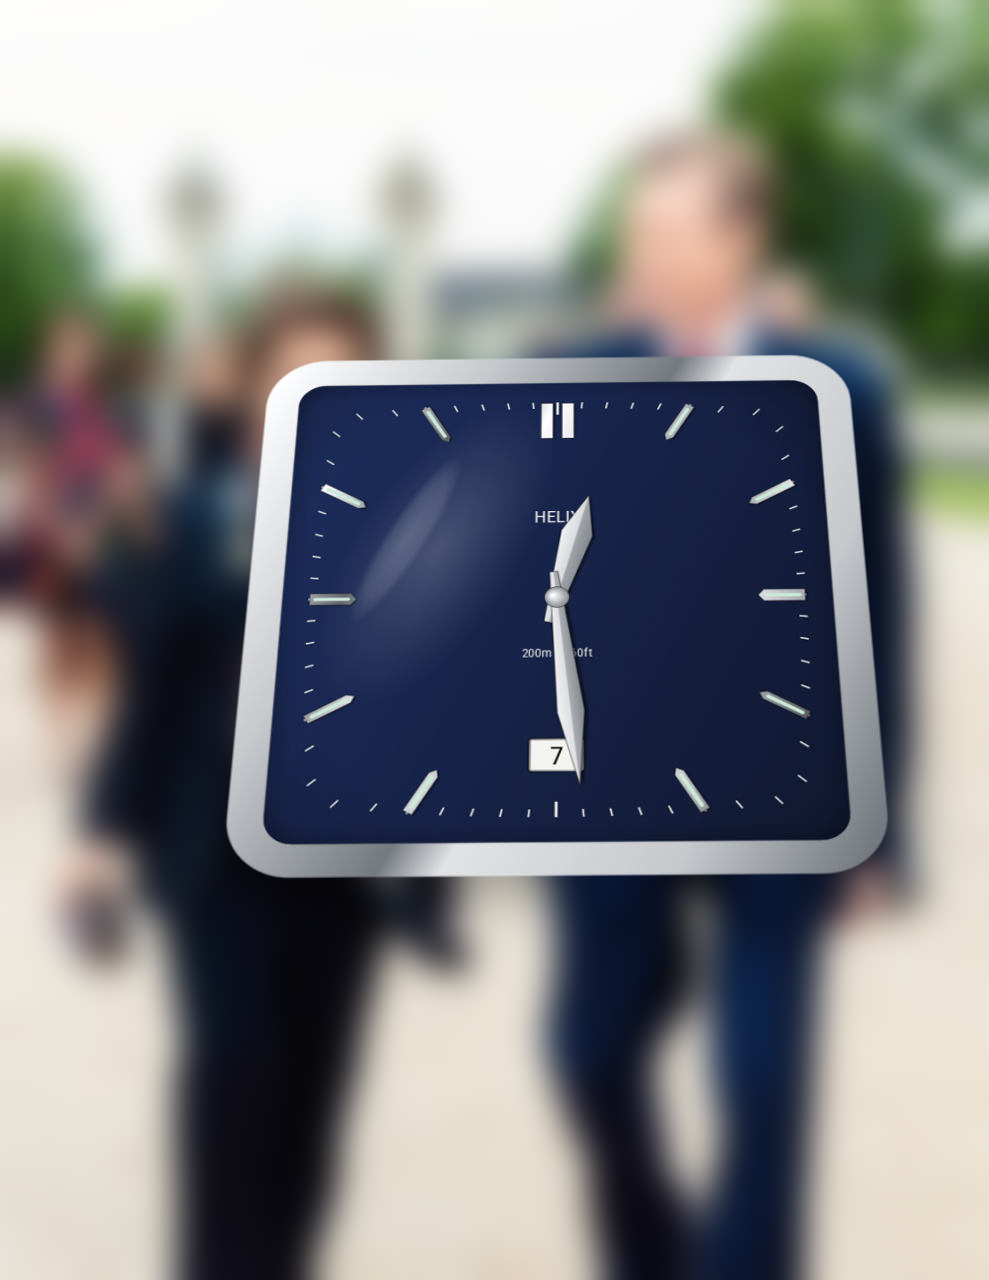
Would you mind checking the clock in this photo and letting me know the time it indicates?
12:29
